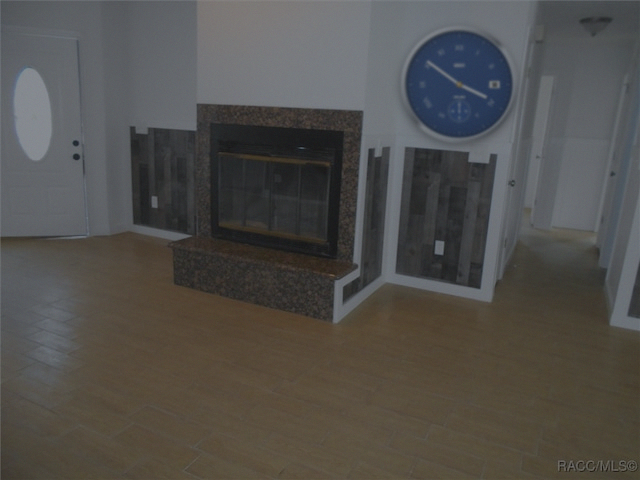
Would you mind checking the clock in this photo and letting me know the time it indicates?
3:51
